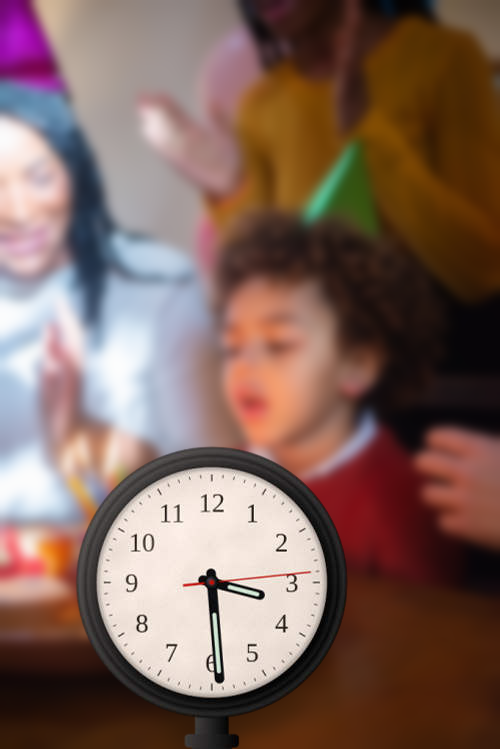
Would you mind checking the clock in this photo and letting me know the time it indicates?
3:29:14
